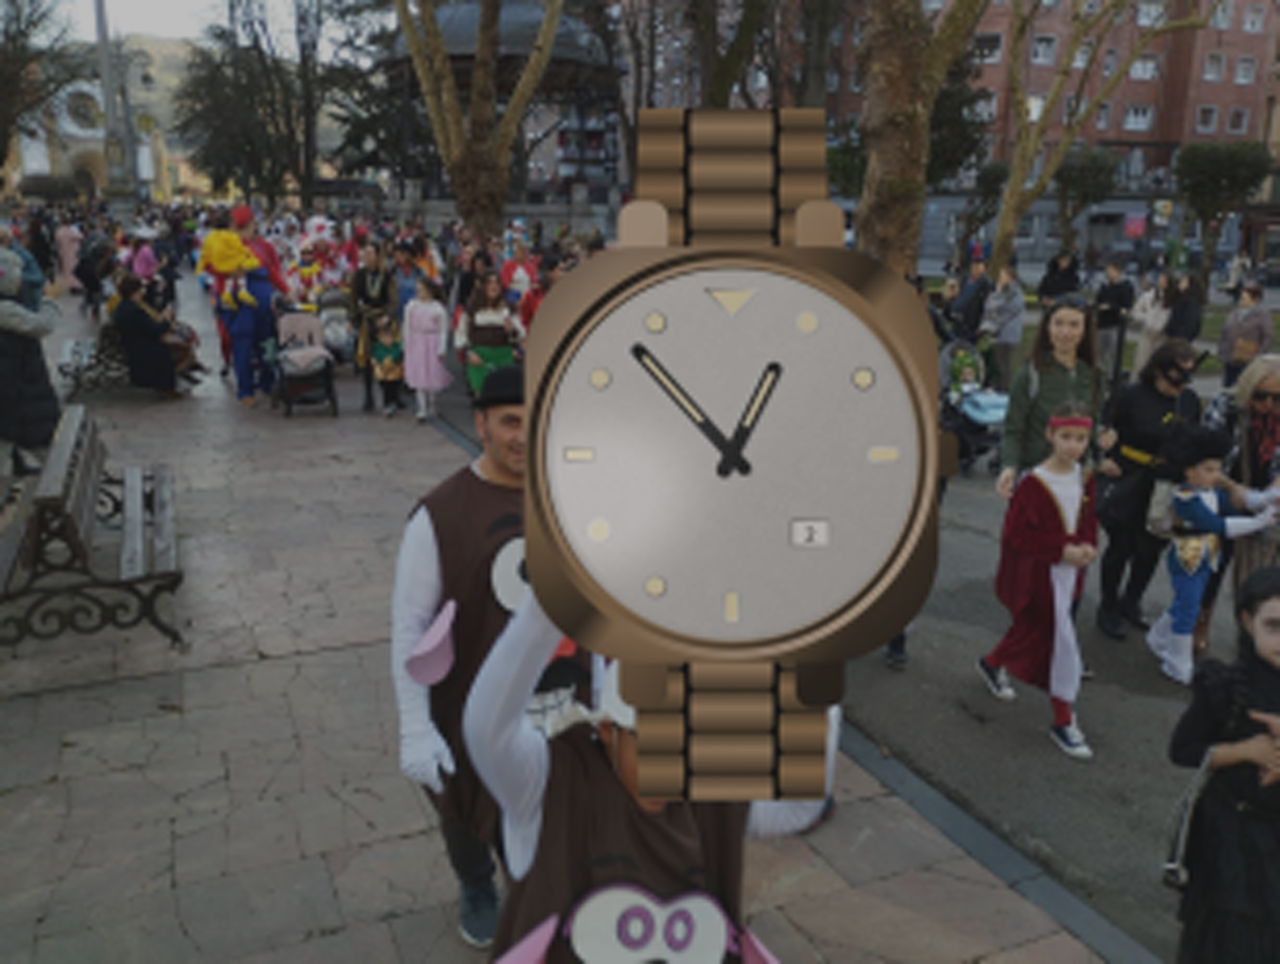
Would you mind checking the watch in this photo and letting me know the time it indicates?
12:53
